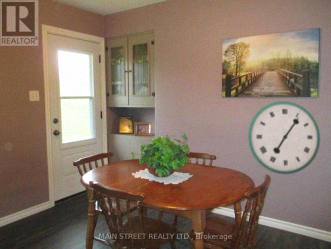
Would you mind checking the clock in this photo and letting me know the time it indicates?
7:06
